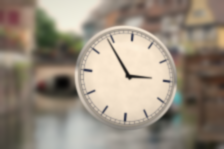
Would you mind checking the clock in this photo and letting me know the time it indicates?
2:54
